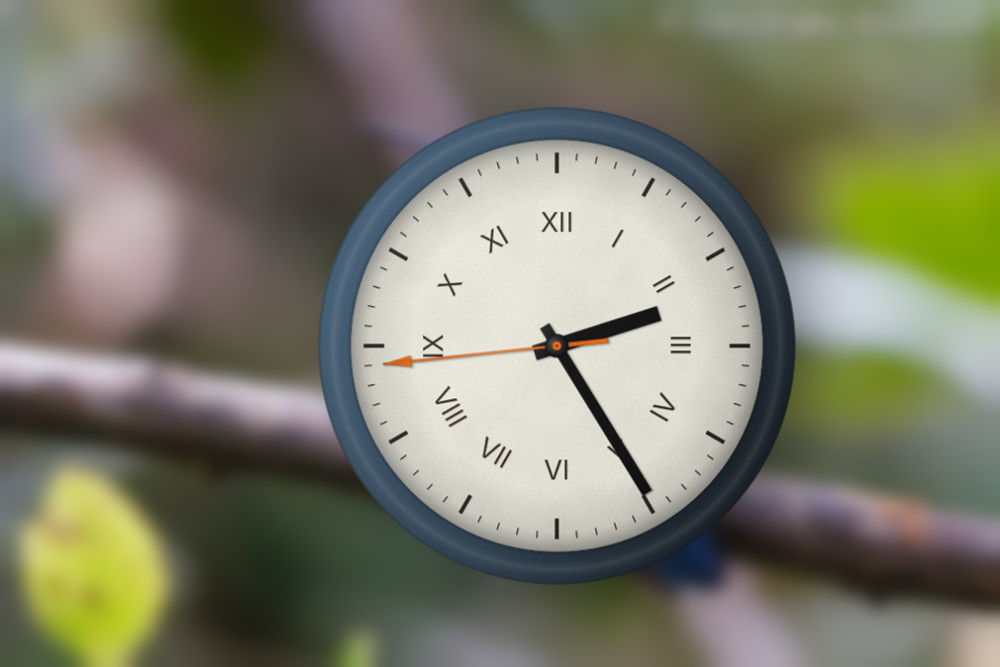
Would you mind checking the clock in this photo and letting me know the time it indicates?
2:24:44
